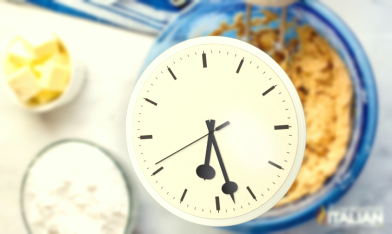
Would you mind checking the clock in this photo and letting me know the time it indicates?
6:27:41
